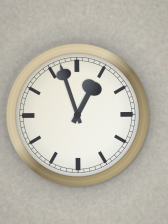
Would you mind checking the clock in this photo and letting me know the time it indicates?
12:57
